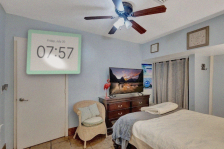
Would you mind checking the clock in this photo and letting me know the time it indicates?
7:57
